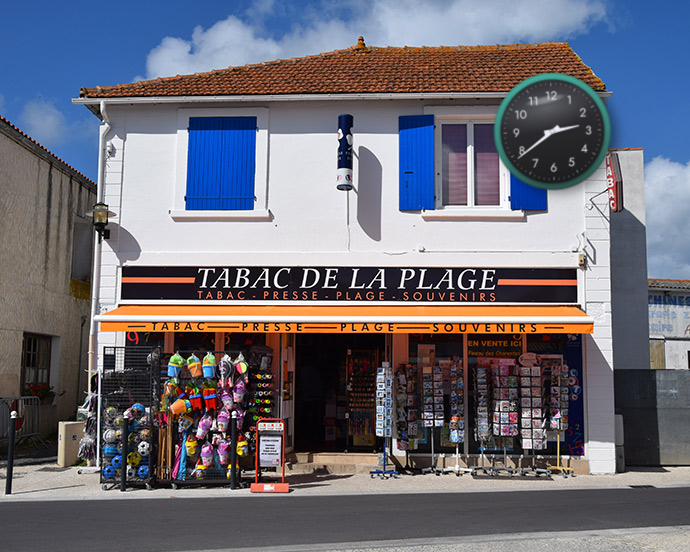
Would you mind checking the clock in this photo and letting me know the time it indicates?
2:39
